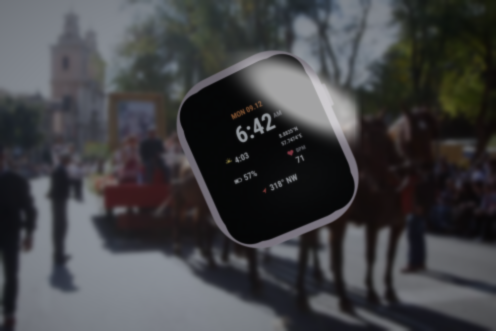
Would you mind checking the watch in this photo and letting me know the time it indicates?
6:42
